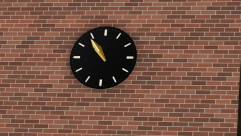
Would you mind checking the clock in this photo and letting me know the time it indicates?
10:54
